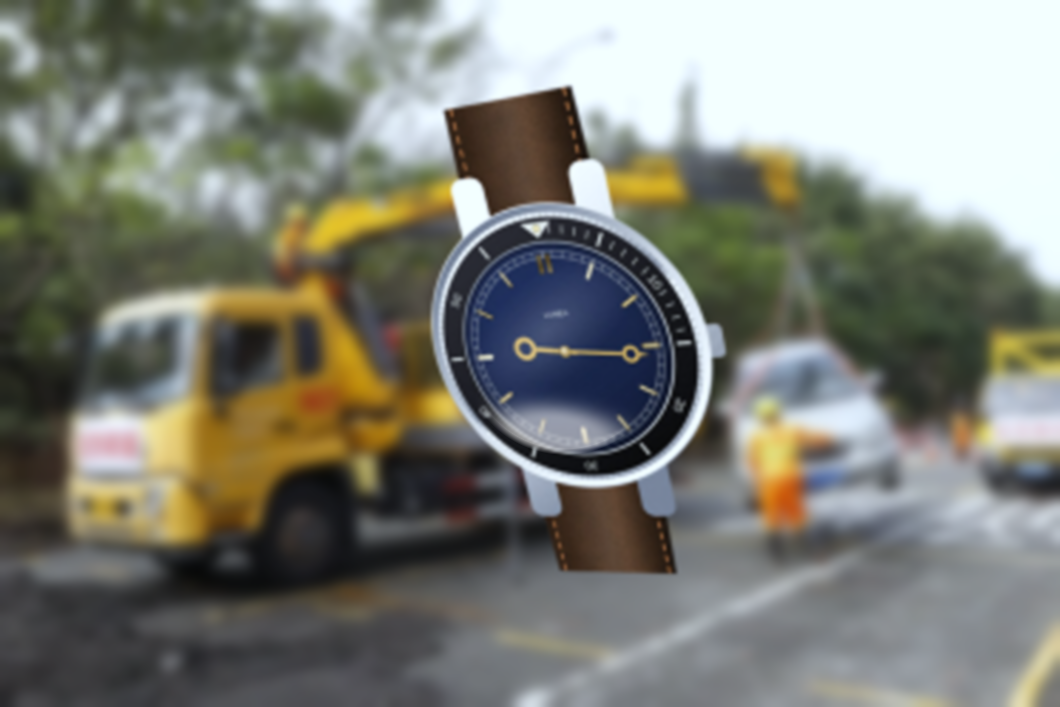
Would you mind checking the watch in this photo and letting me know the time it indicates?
9:16
